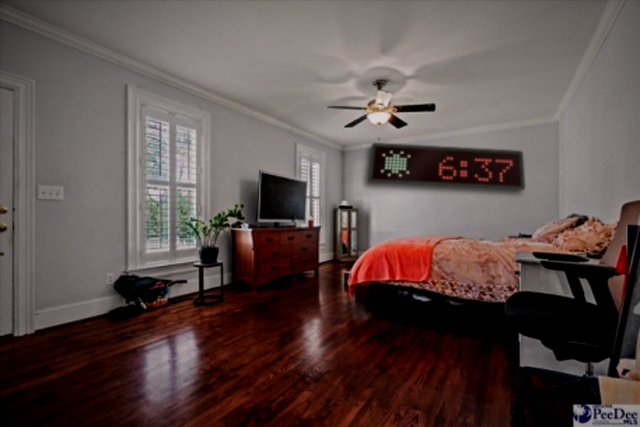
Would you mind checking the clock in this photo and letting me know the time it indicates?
6:37
